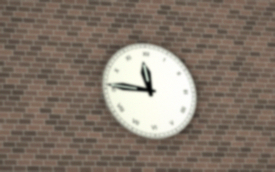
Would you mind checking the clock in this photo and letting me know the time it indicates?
11:46
